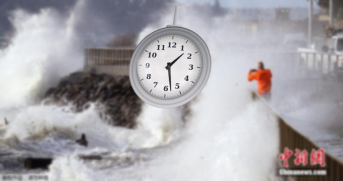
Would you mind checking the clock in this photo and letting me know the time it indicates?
1:28
